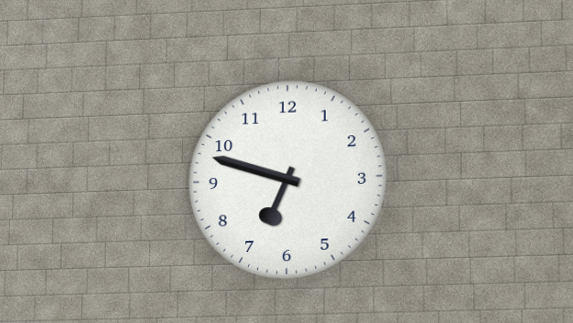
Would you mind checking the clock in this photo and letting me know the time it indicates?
6:48
